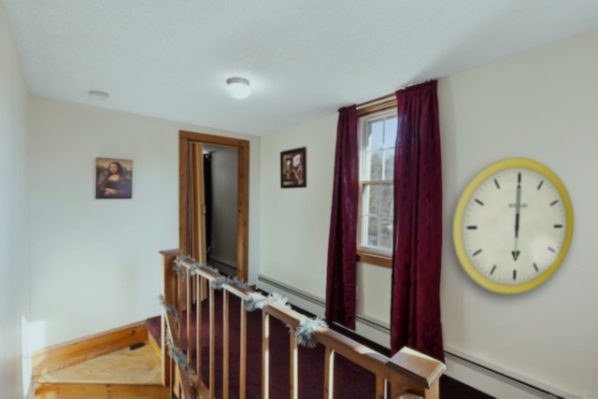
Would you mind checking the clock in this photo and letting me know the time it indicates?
6:00
